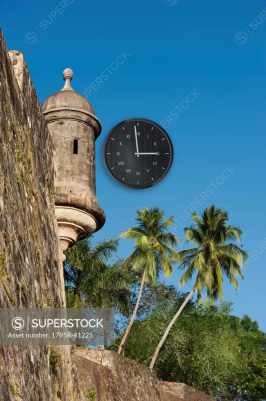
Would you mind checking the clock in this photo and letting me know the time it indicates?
2:59
